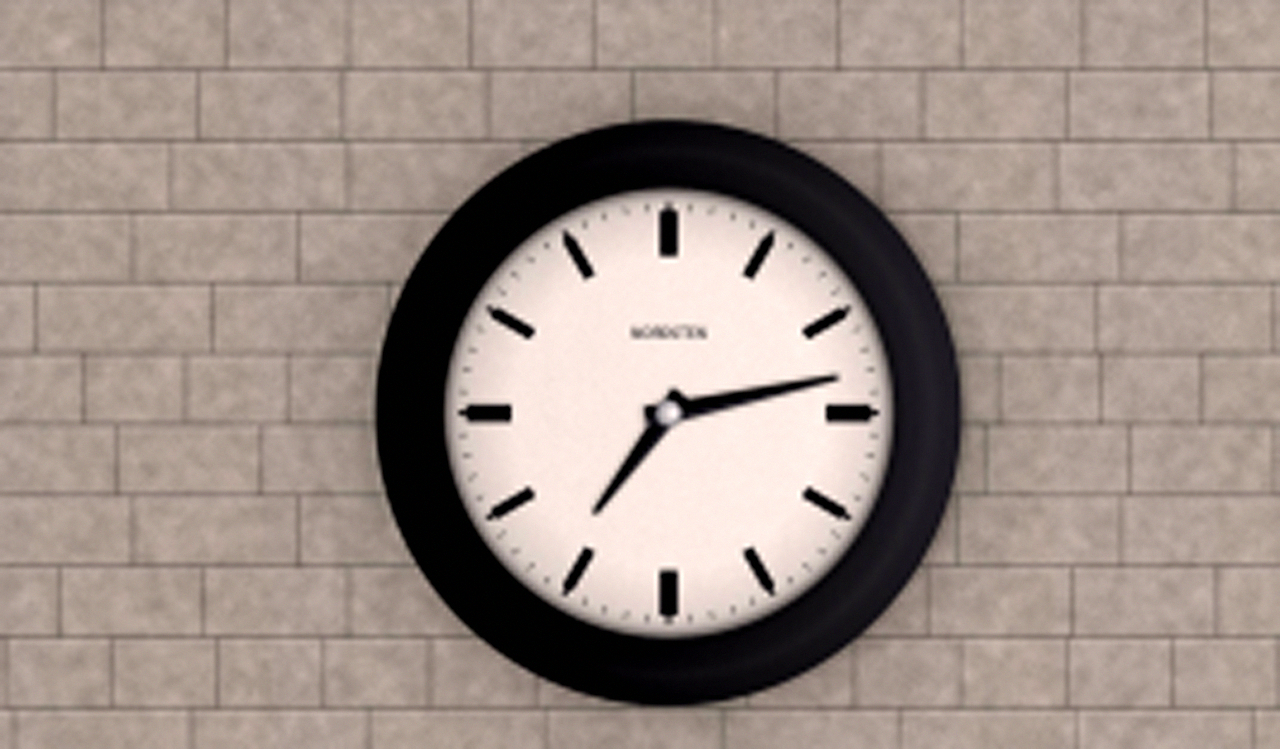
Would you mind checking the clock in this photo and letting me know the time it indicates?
7:13
